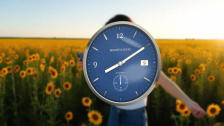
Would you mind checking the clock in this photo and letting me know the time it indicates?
8:10
